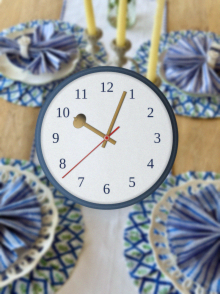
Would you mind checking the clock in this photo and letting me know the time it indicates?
10:03:38
